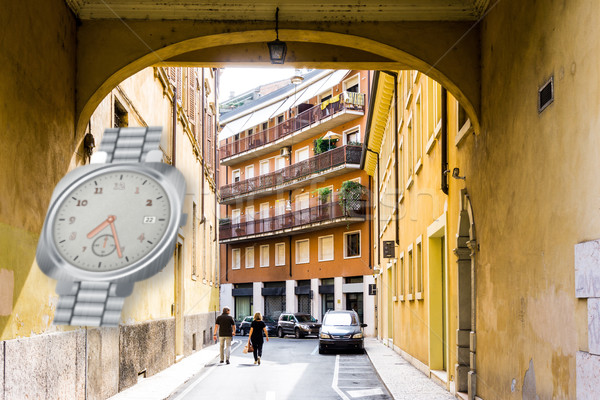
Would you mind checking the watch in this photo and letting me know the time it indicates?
7:26
